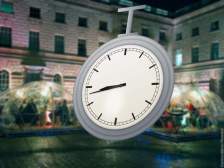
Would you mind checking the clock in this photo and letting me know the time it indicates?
8:43
